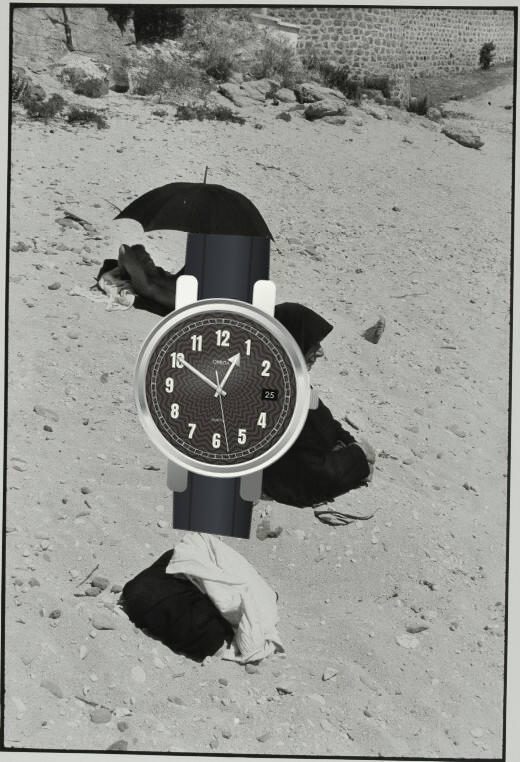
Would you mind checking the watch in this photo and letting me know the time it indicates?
12:50:28
